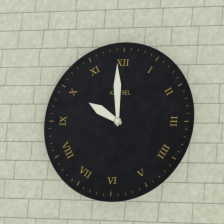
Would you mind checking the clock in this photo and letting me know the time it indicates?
9:59
